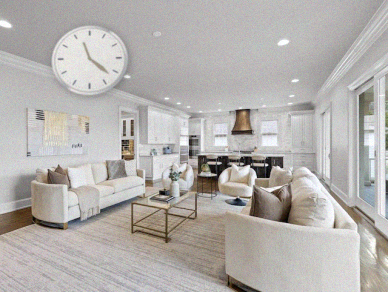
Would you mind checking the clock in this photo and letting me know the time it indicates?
11:22
